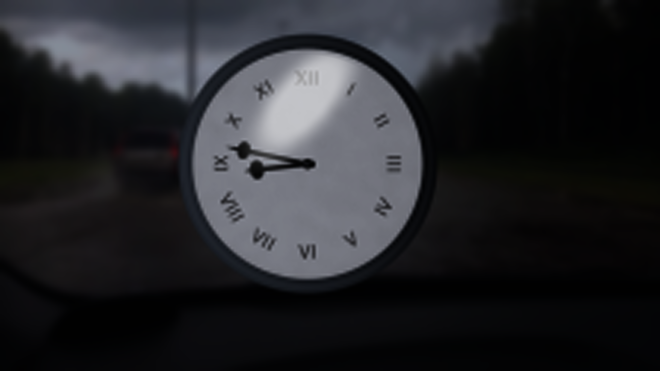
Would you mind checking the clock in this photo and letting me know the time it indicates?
8:47
